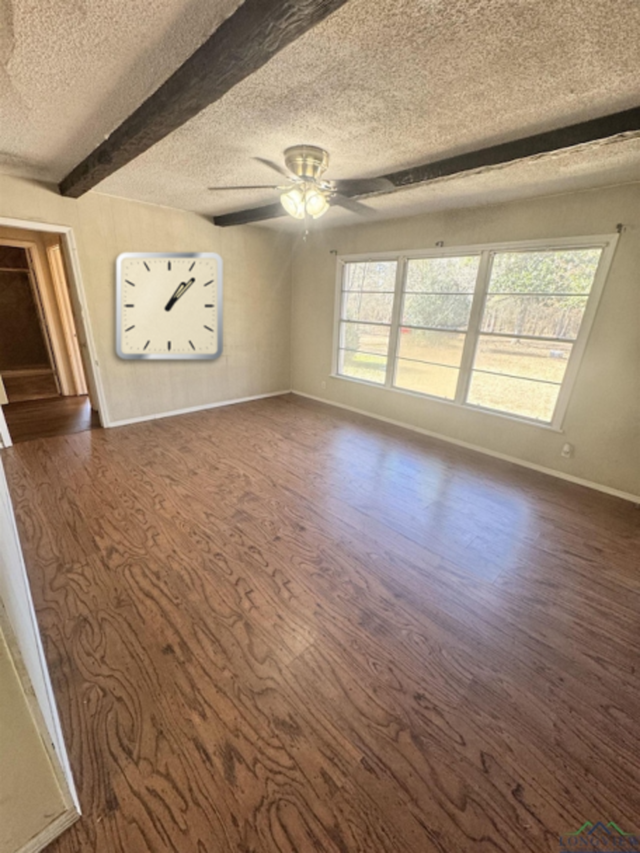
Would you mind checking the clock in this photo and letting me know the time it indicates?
1:07
